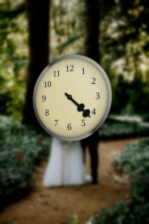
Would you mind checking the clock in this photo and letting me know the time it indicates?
4:22
